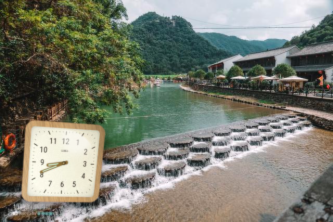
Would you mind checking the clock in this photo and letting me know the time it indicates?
8:41
